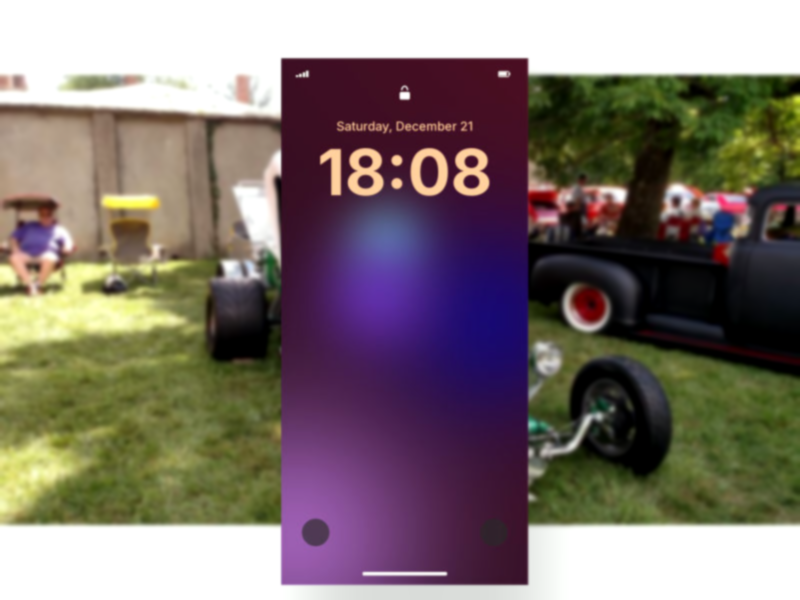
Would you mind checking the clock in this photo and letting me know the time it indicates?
18:08
